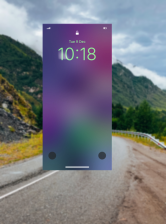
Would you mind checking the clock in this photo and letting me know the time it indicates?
10:18
